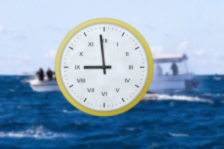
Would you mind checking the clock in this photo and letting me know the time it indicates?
8:59
